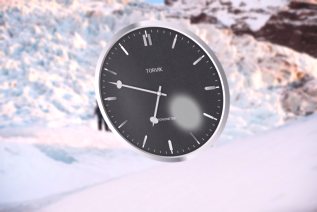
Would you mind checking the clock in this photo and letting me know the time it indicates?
6:48
